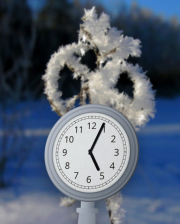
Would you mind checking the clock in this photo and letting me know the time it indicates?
5:04
